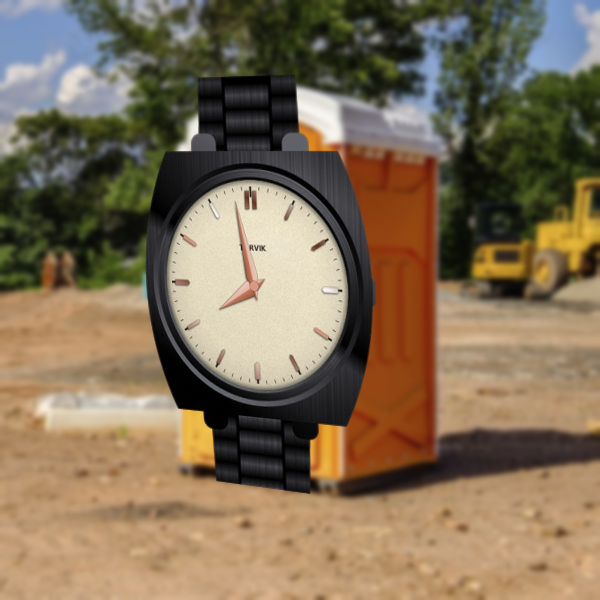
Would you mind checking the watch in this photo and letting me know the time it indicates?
7:58
